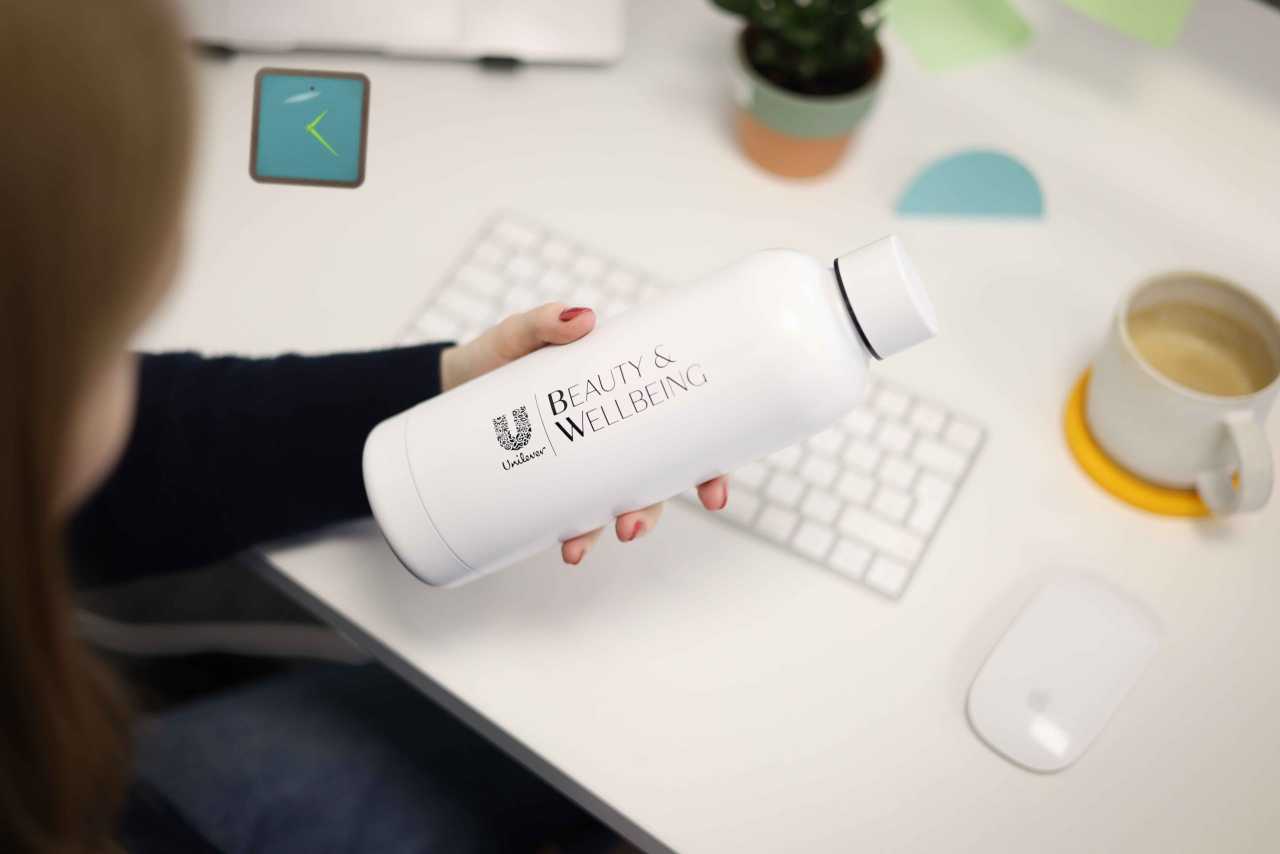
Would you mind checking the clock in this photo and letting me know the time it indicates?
1:22
